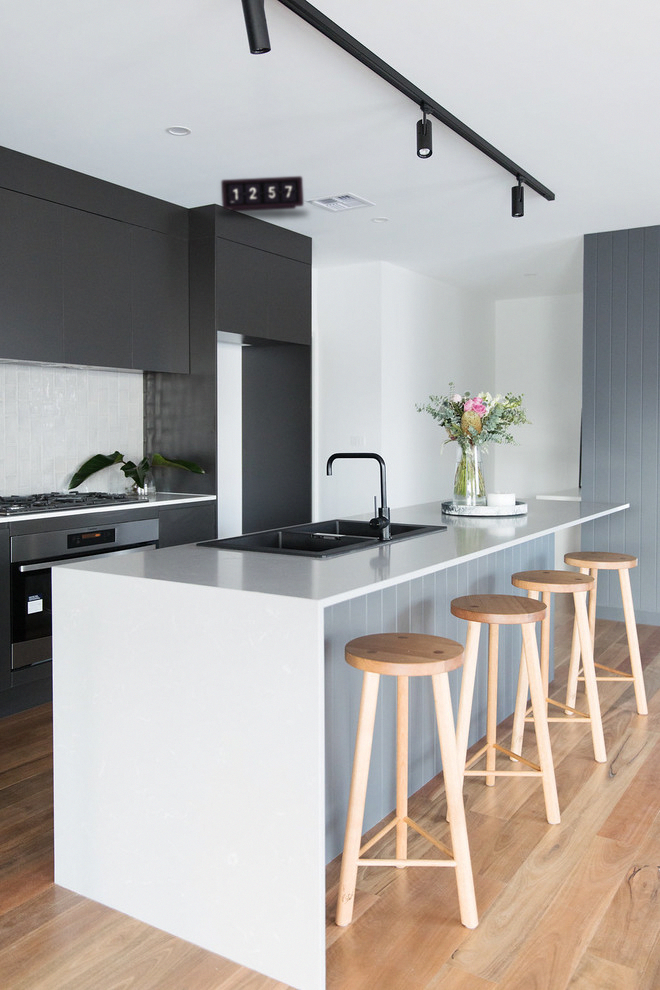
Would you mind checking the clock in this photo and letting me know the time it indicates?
12:57
